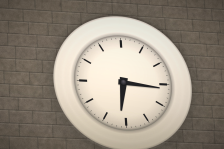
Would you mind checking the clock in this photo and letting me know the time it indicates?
6:16
